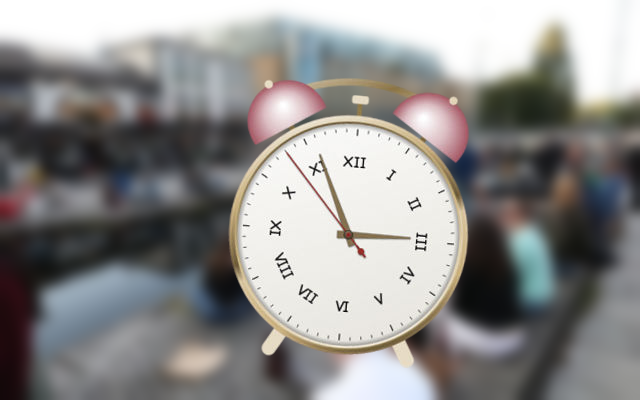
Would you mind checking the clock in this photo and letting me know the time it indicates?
2:55:53
